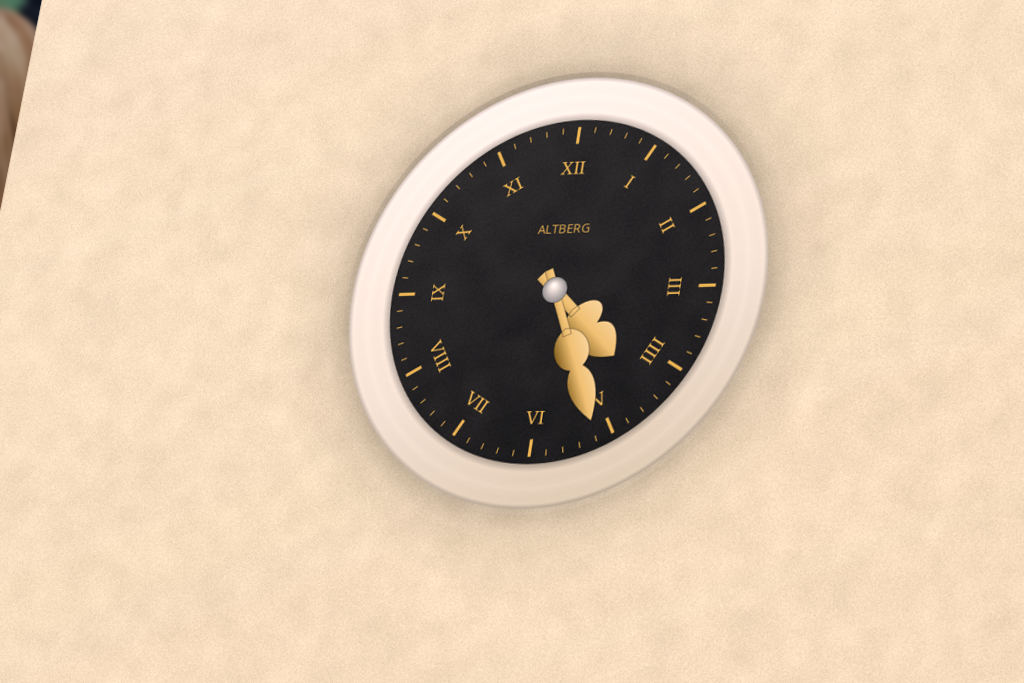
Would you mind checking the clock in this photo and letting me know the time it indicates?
4:26
